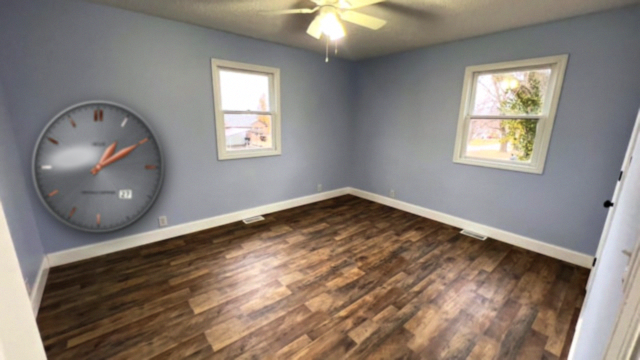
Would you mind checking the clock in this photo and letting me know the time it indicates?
1:10
